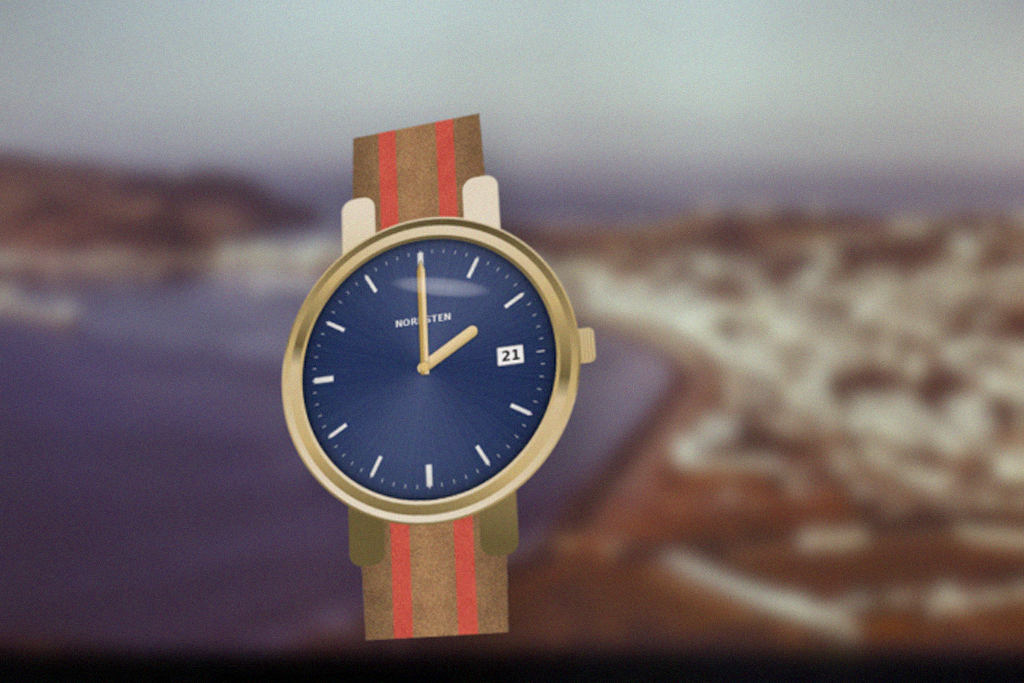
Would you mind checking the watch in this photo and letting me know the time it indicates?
2:00
